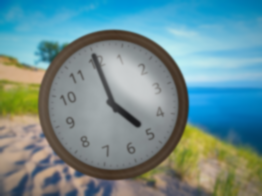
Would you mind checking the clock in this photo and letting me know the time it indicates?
5:00
